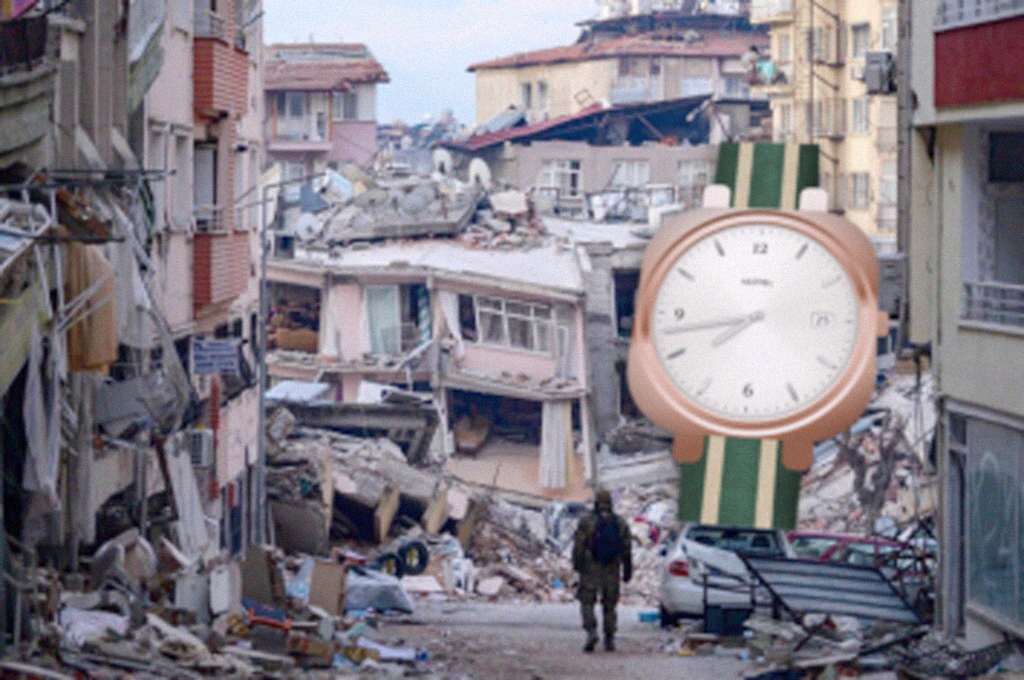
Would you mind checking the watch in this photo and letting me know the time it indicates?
7:43
